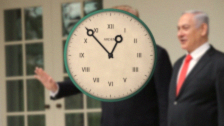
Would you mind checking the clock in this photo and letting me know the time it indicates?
12:53
